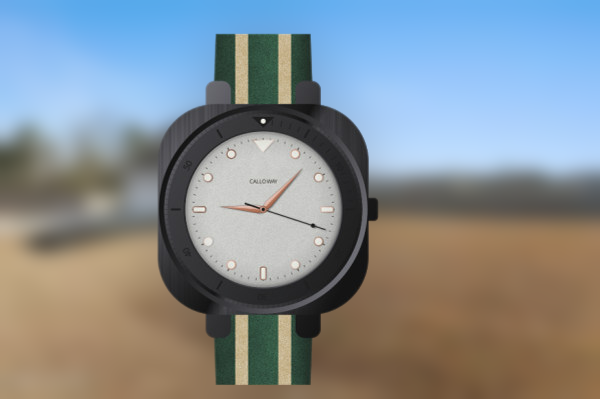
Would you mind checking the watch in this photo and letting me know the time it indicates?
9:07:18
